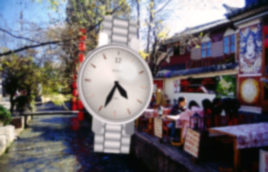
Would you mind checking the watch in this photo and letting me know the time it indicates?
4:34
